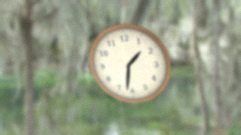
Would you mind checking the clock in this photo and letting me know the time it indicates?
1:32
